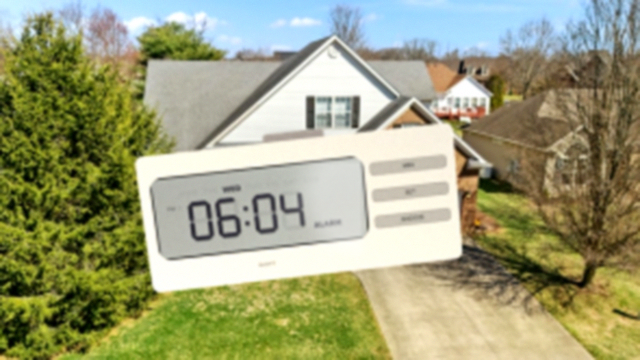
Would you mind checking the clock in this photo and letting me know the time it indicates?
6:04
